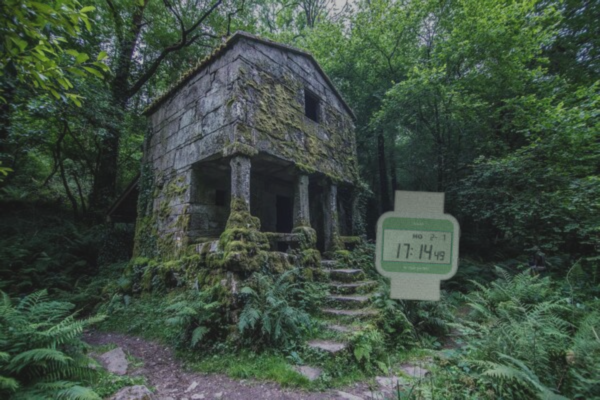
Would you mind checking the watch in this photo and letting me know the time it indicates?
17:14
